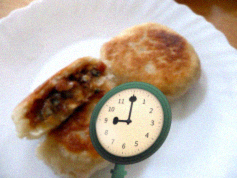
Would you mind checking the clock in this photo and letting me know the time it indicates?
9:00
